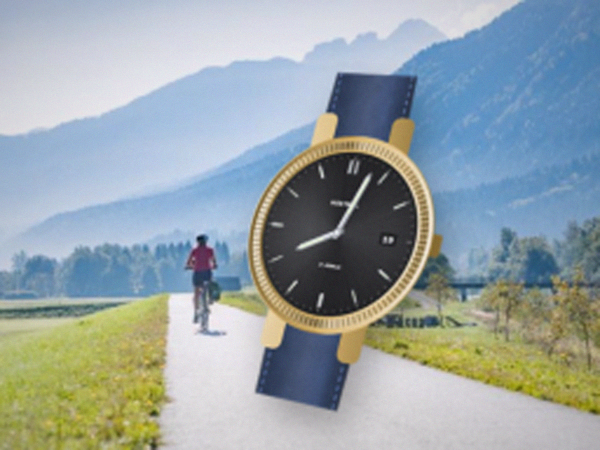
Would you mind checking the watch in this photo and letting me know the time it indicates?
8:03
